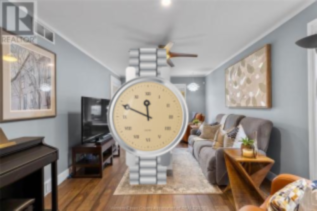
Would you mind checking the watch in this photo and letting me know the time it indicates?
11:49
